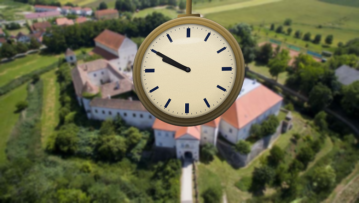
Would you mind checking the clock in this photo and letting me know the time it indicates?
9:50
